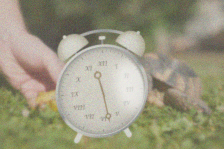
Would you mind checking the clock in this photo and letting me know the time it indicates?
11:28
